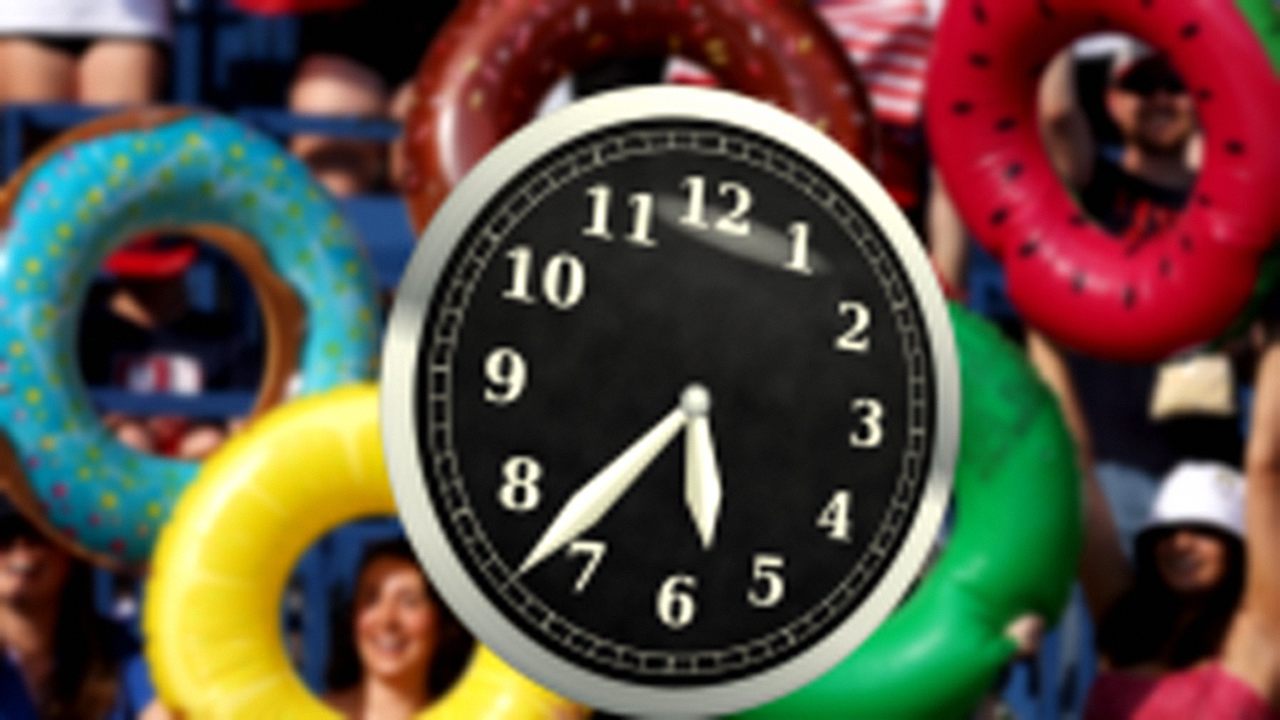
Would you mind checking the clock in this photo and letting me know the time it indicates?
5:37
